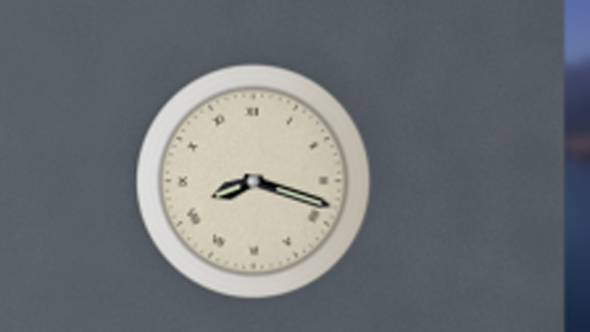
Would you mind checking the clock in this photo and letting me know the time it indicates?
8:18
